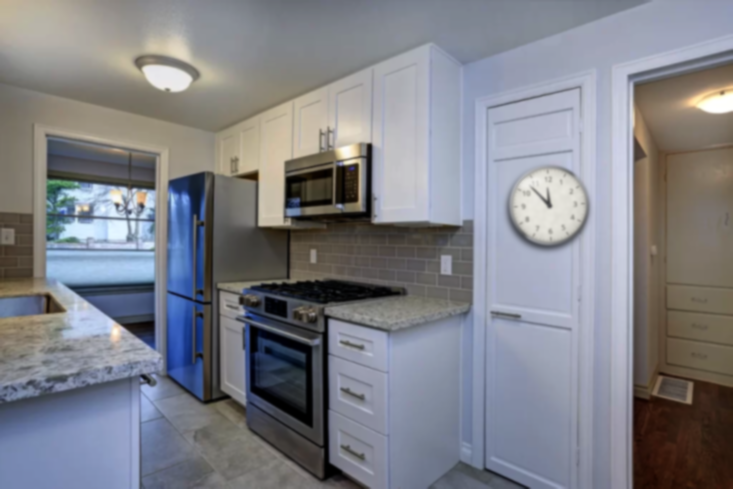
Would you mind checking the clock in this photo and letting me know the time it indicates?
11:53
